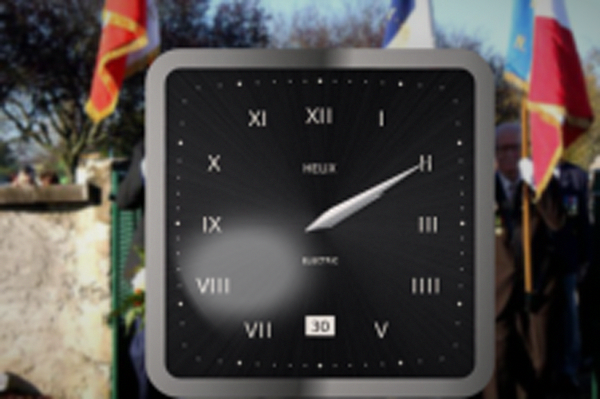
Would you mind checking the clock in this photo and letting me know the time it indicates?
2:10
